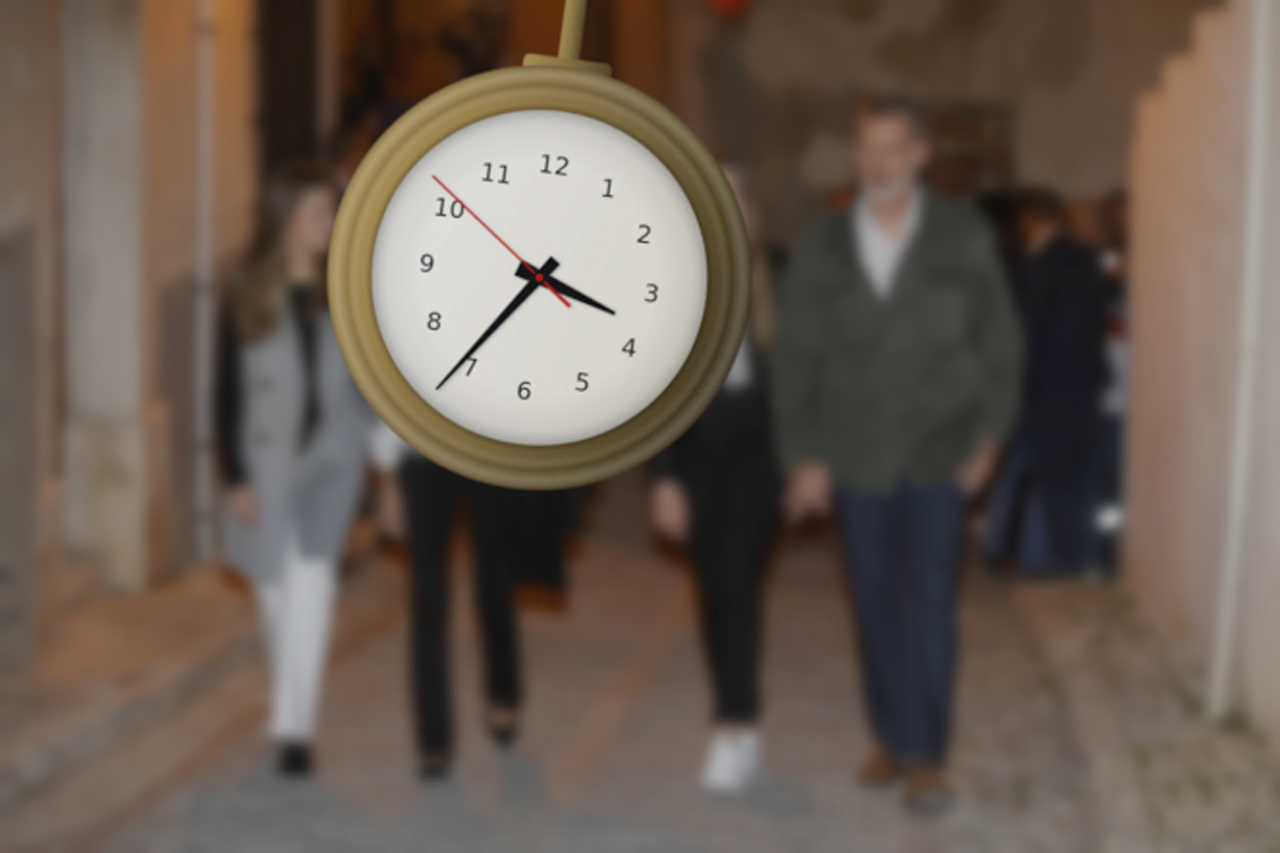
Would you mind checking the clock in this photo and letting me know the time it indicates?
3:35:51
